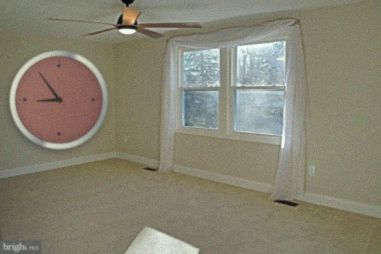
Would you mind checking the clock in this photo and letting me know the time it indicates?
8:54
